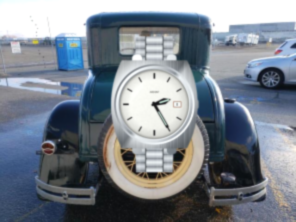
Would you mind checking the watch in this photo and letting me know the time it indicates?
2:25
